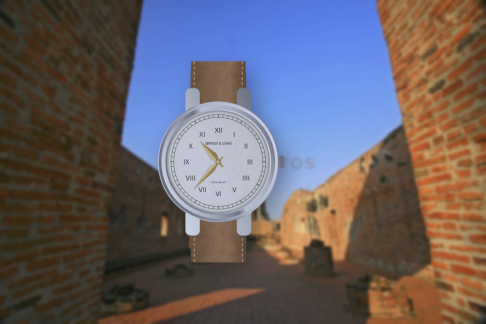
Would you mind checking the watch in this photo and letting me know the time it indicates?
10:37
